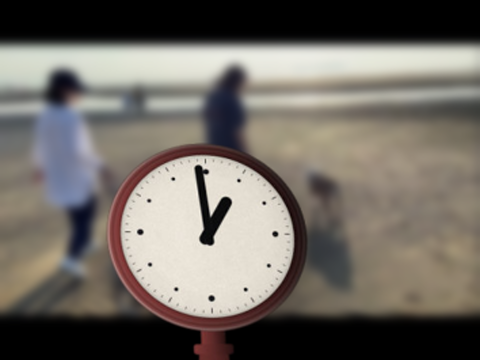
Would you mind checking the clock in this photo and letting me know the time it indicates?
12:59
